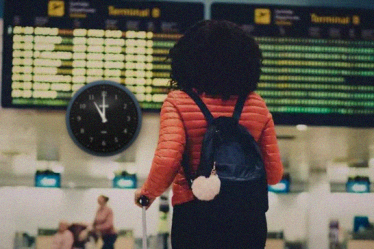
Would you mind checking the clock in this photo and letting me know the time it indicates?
11:00
